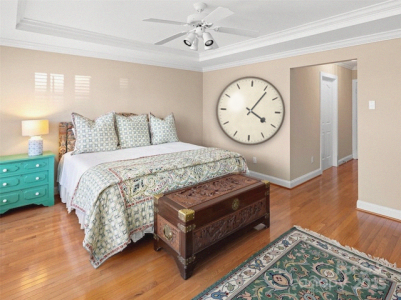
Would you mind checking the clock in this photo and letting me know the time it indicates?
4:06
